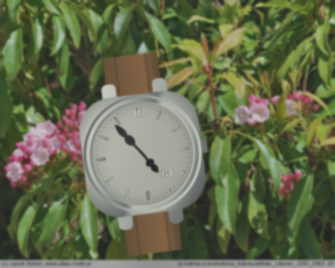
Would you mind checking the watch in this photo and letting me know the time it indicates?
4:54
